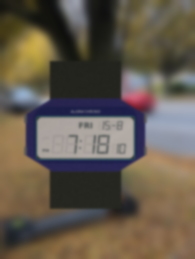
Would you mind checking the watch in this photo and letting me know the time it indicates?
7:18
